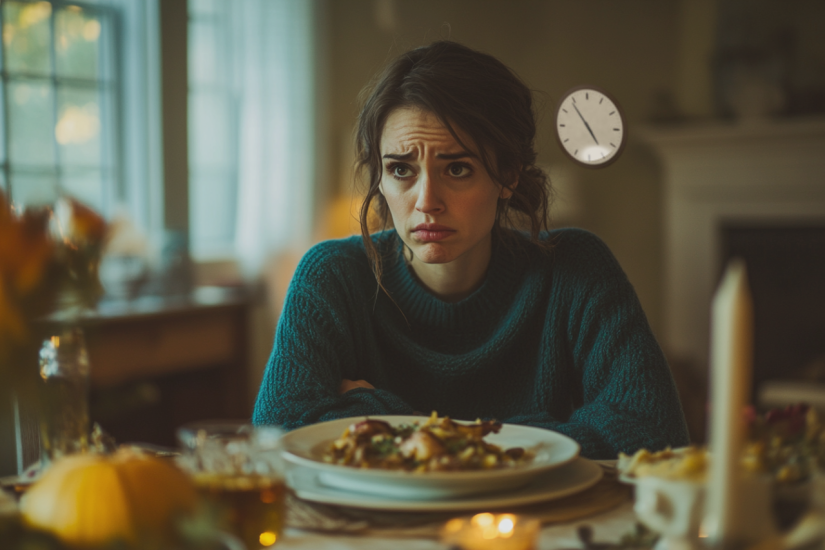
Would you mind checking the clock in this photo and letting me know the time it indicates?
4:54
